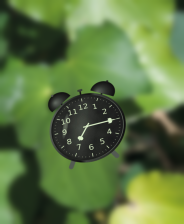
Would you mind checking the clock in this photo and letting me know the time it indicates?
7:15
